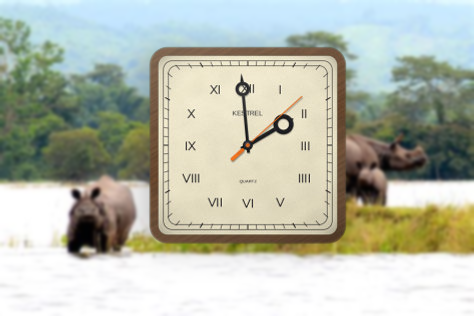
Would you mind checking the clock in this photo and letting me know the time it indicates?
1:59:08
